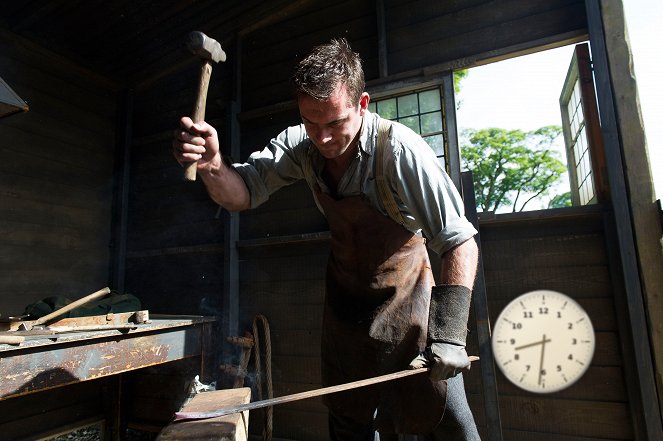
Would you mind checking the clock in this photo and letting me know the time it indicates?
8:31
